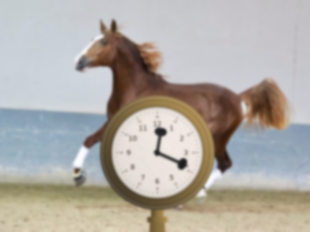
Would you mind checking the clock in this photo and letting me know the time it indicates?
12:19
